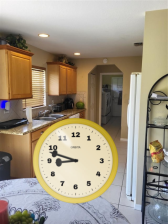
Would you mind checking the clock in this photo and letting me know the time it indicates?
8:48
